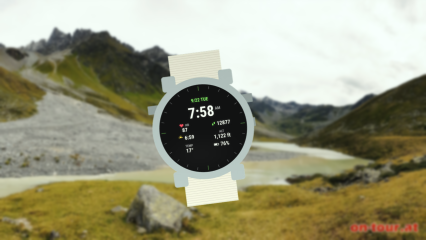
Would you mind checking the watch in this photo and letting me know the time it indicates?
7:58
